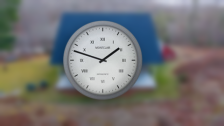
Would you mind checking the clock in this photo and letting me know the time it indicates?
1:48
